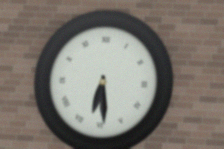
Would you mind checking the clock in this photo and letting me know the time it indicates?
6:29
